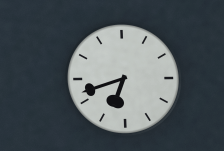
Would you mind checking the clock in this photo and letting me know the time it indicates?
6:42
